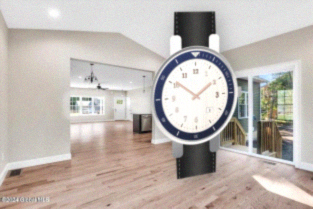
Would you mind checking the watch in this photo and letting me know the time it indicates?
1:51
